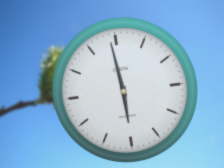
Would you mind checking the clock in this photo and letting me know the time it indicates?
5:59
